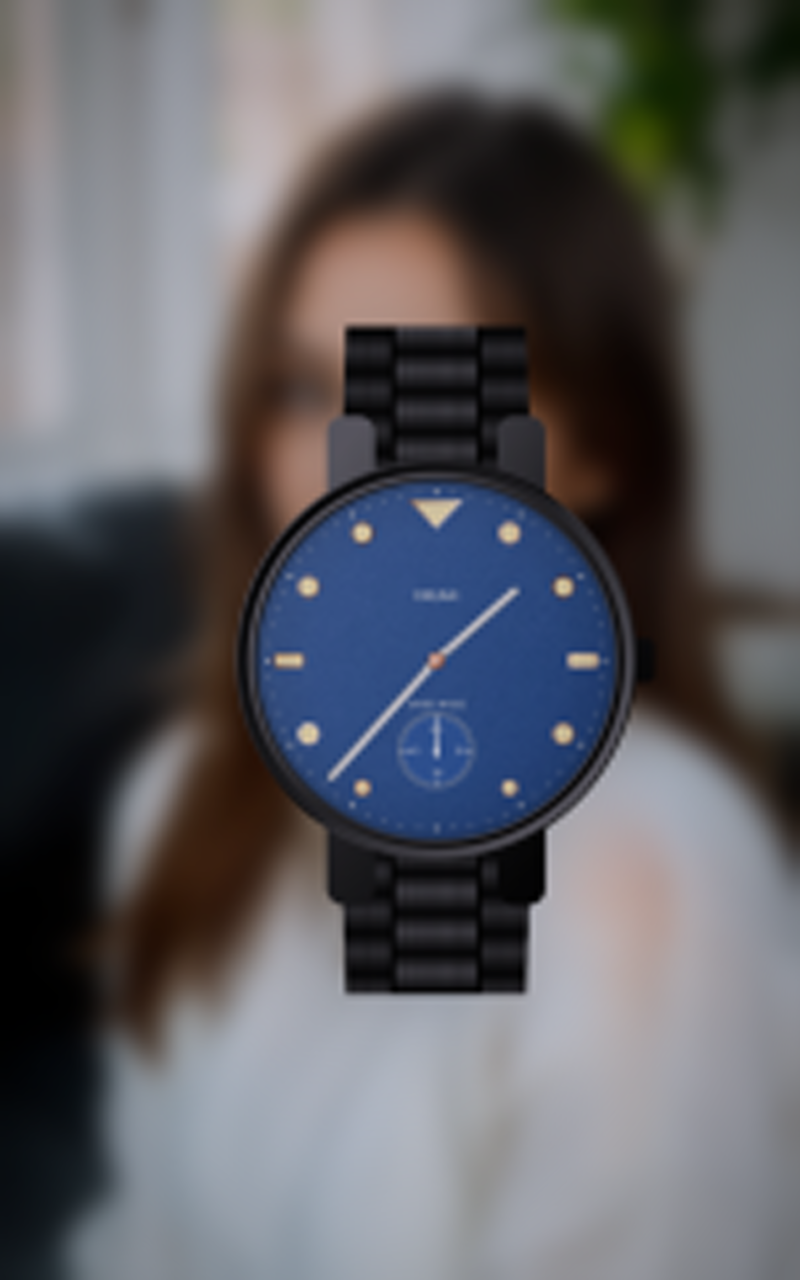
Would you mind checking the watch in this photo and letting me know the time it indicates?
1:37
